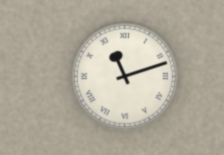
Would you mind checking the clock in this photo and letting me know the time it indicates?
11:12
